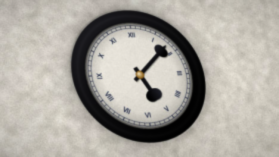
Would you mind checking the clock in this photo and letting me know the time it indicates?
5:08
